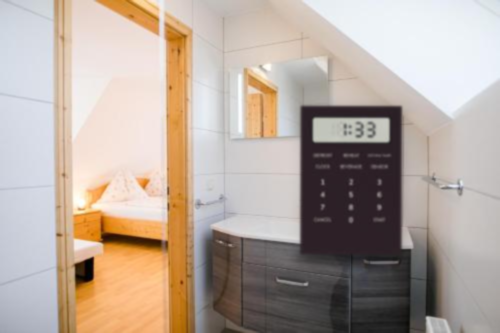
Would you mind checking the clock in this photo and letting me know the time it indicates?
1:33
